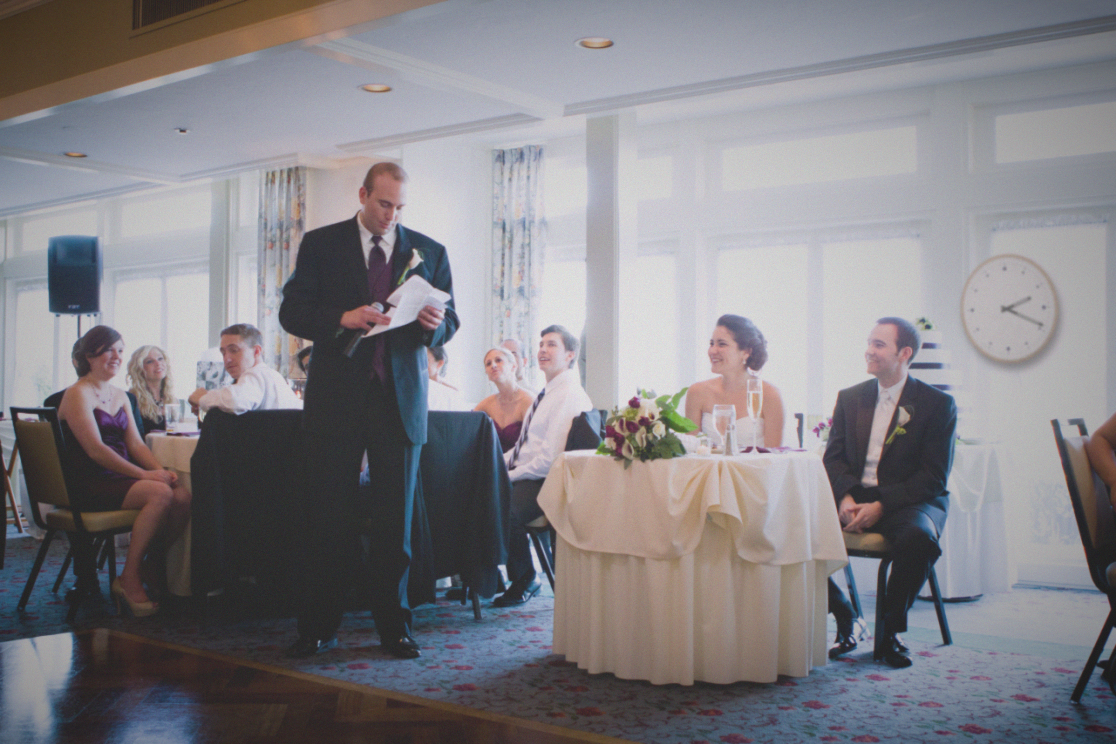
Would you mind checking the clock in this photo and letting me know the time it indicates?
2:19
